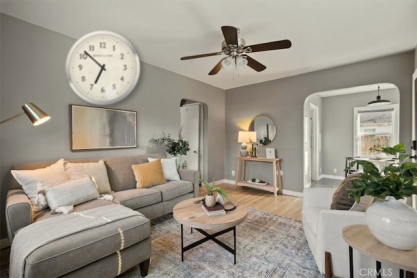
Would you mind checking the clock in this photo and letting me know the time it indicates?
6:52
